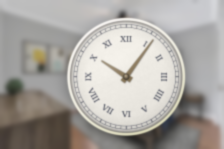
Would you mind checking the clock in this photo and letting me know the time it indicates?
10:06
